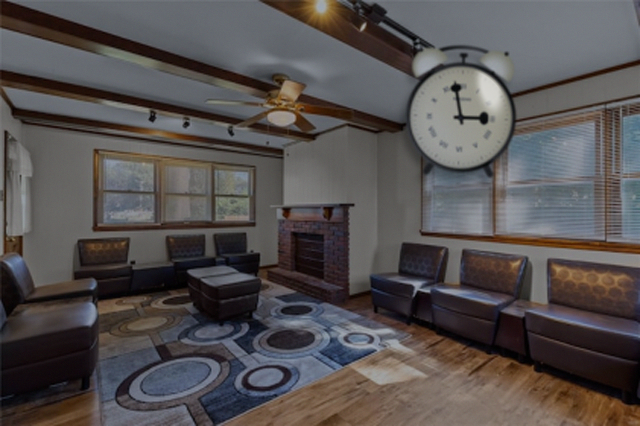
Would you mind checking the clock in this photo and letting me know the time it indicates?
2:58
